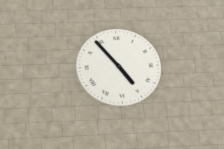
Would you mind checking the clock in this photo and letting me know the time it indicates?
4:54
